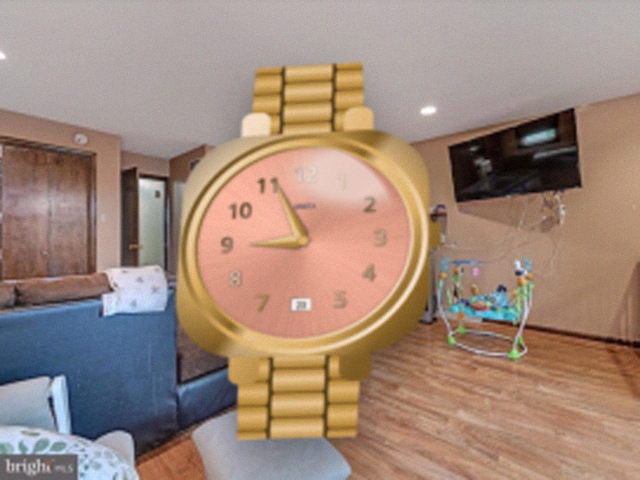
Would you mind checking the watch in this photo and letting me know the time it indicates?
8:56
